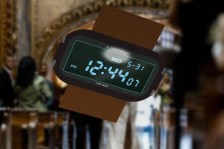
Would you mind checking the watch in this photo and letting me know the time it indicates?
12:44:07
